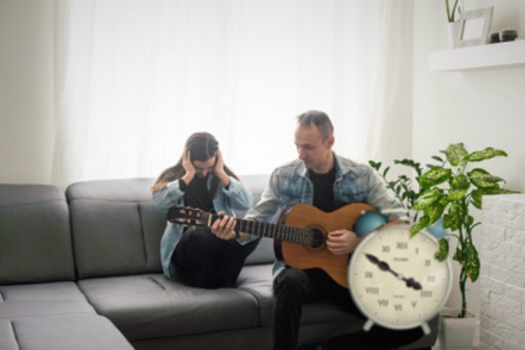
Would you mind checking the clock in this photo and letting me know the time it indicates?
3:50
